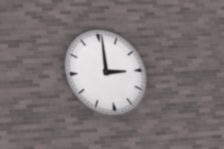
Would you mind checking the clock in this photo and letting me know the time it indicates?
3:01
